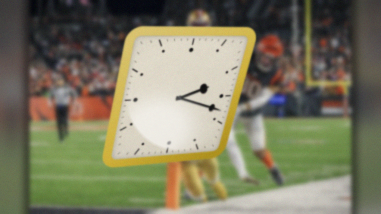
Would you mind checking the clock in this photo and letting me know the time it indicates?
2:18
